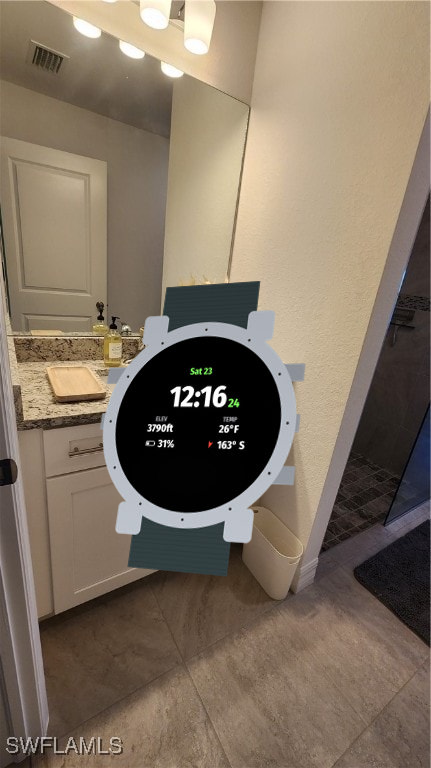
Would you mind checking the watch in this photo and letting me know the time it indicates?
12:16:24
